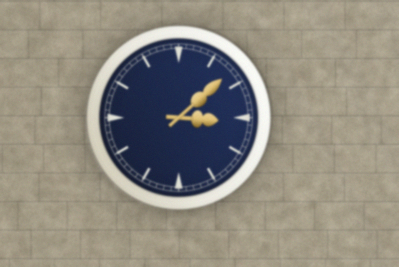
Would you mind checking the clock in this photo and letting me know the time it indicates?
3:08
